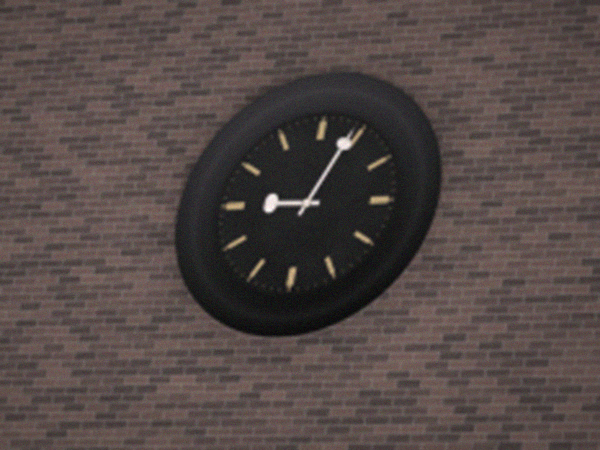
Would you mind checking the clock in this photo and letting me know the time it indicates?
9:04
